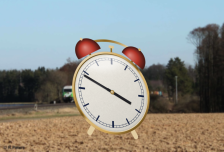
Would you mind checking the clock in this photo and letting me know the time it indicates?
3:49
